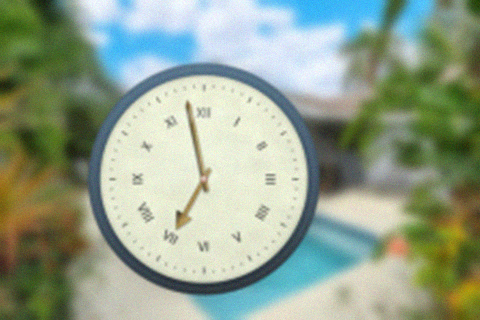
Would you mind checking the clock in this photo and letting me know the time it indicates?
6:58
